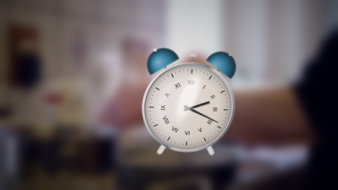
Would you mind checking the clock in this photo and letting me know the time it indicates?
2:19
